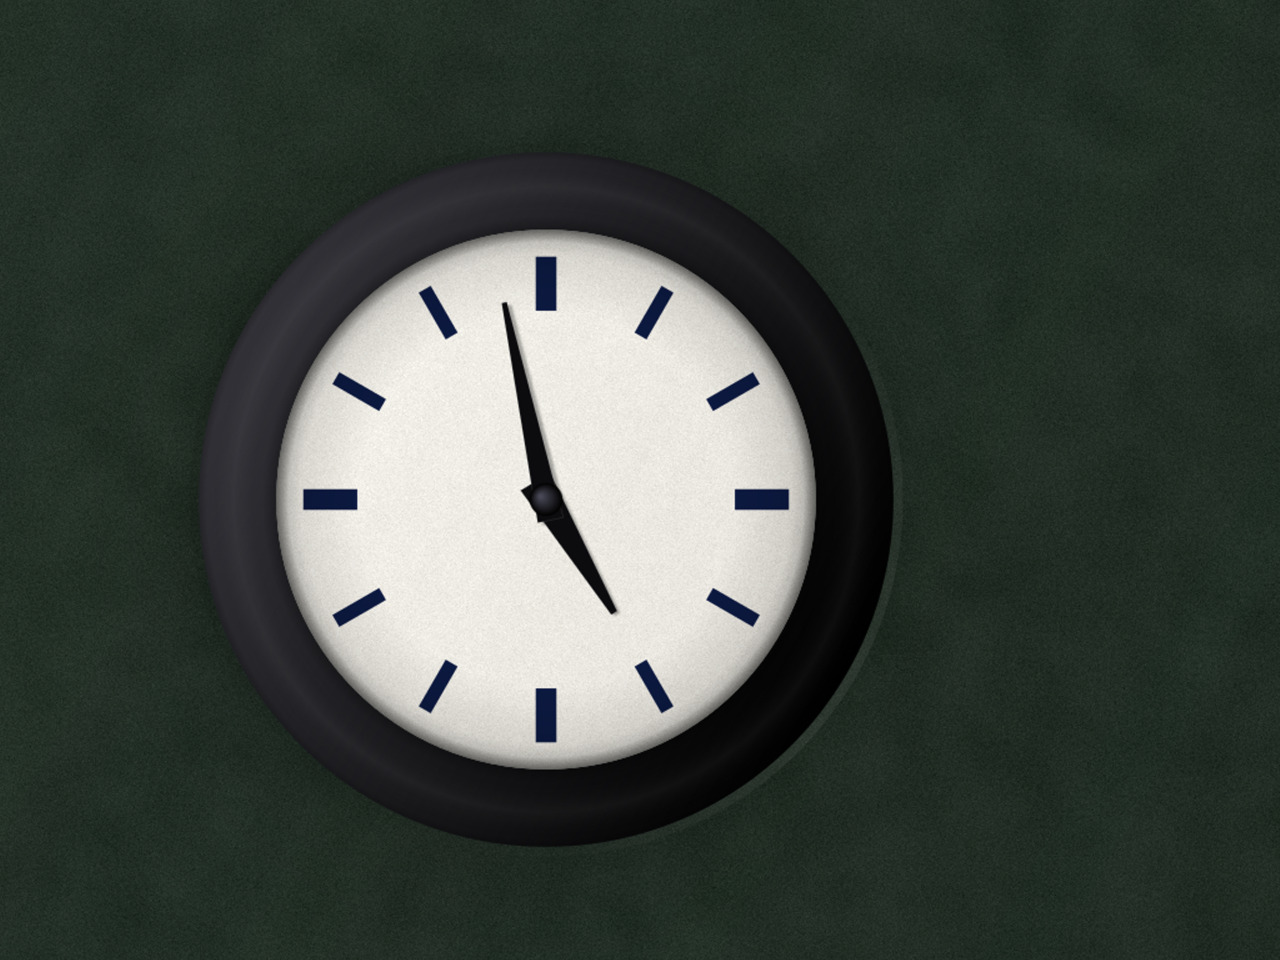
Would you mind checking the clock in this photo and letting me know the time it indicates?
4:58
